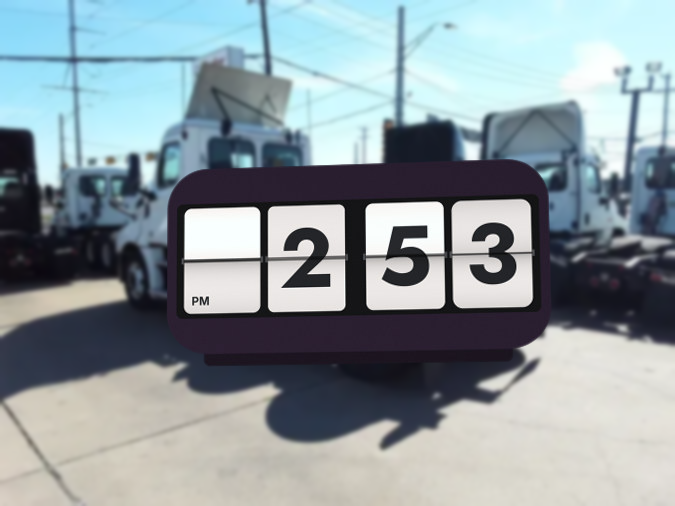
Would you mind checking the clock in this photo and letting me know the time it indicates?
2:53
